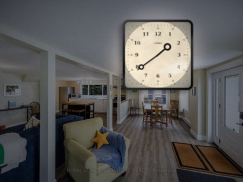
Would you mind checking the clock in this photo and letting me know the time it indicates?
1:39
